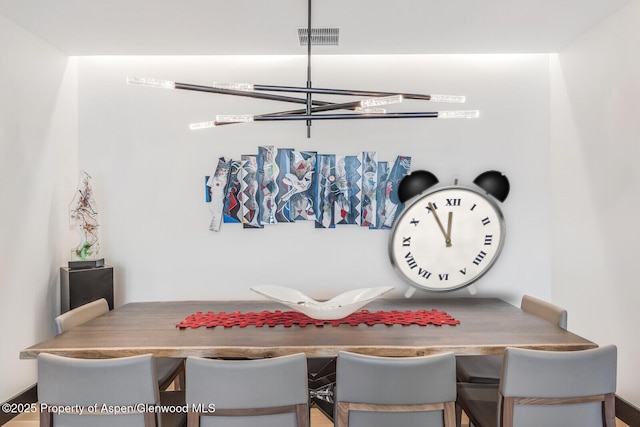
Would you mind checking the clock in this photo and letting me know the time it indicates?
11:55
